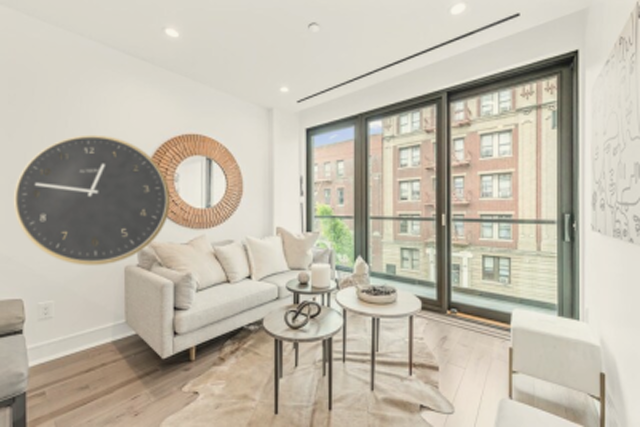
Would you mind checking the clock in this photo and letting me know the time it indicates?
12:47
